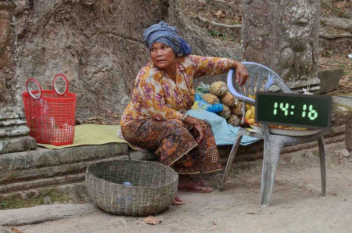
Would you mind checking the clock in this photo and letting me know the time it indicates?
14:16
